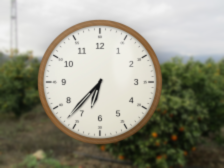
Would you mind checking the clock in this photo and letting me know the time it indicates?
6:37
